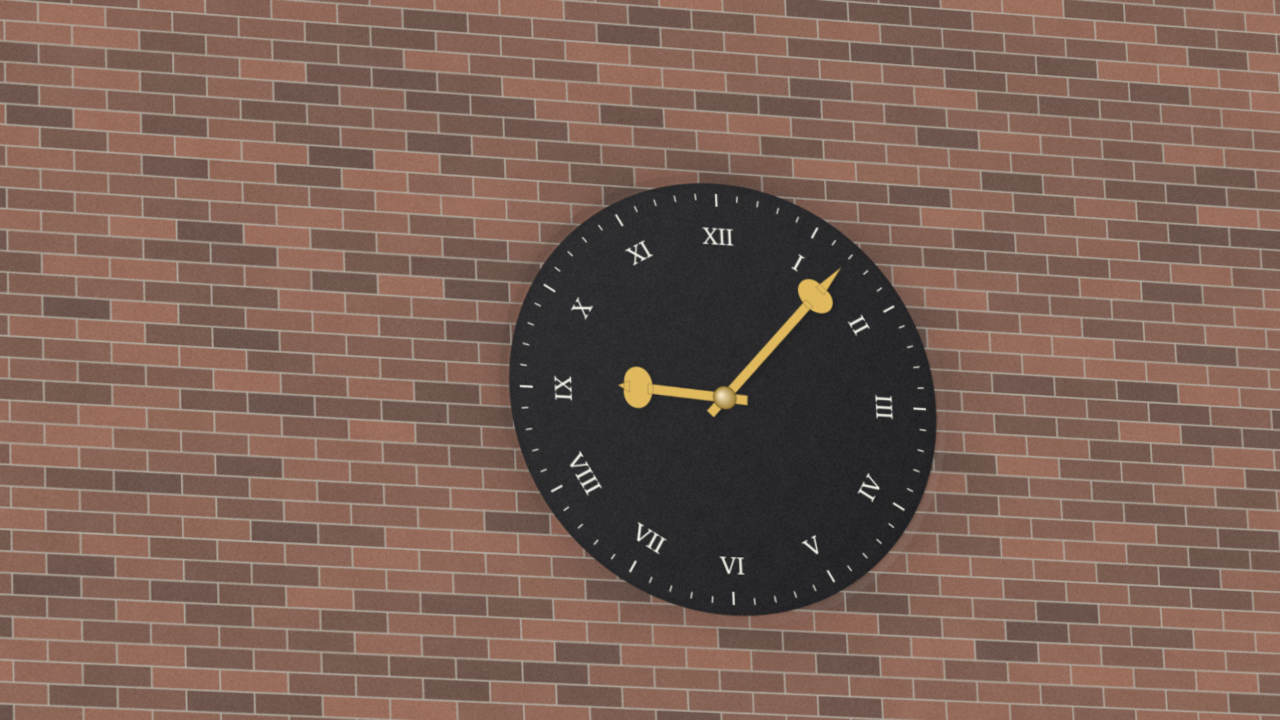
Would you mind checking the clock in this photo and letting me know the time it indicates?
9:07
